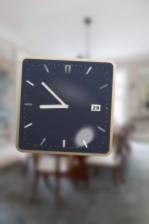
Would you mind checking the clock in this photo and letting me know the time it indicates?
8:52
